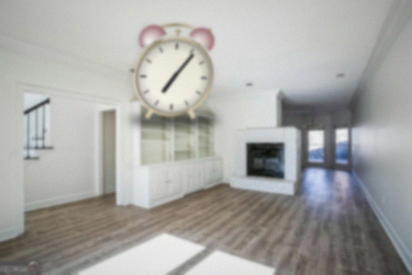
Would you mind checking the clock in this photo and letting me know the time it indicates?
7:06
